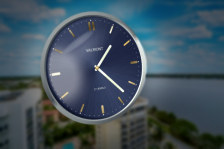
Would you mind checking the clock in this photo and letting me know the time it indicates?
1:23
